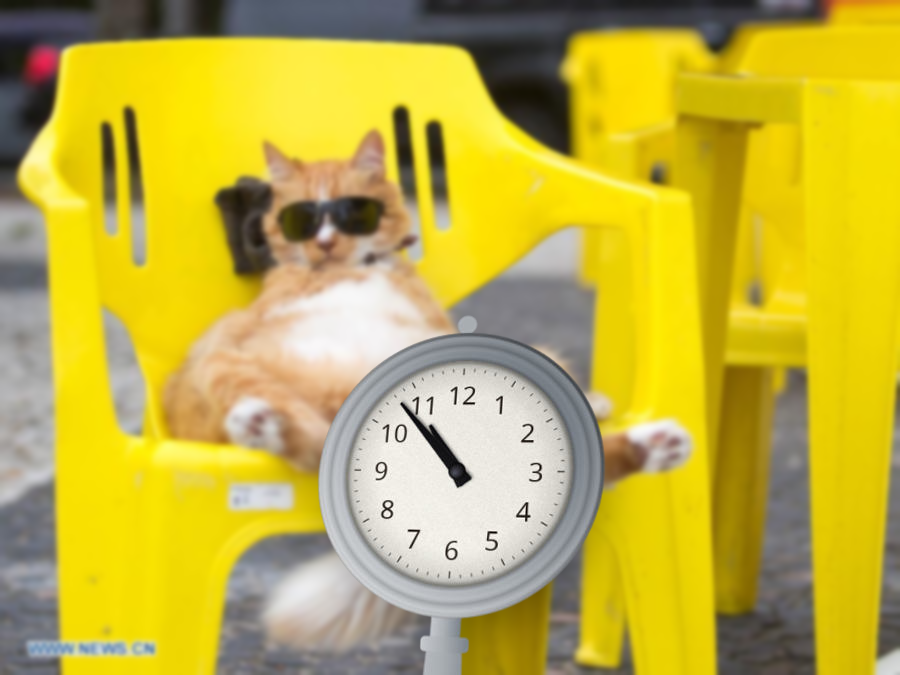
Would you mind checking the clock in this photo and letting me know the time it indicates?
10:53
